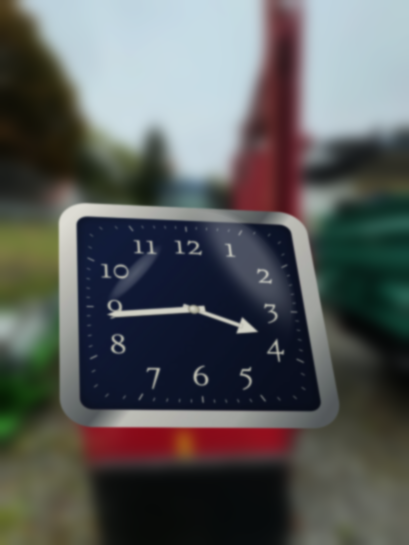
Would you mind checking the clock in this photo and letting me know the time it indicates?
3:44
